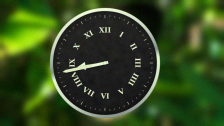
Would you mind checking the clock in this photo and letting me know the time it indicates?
8:43
